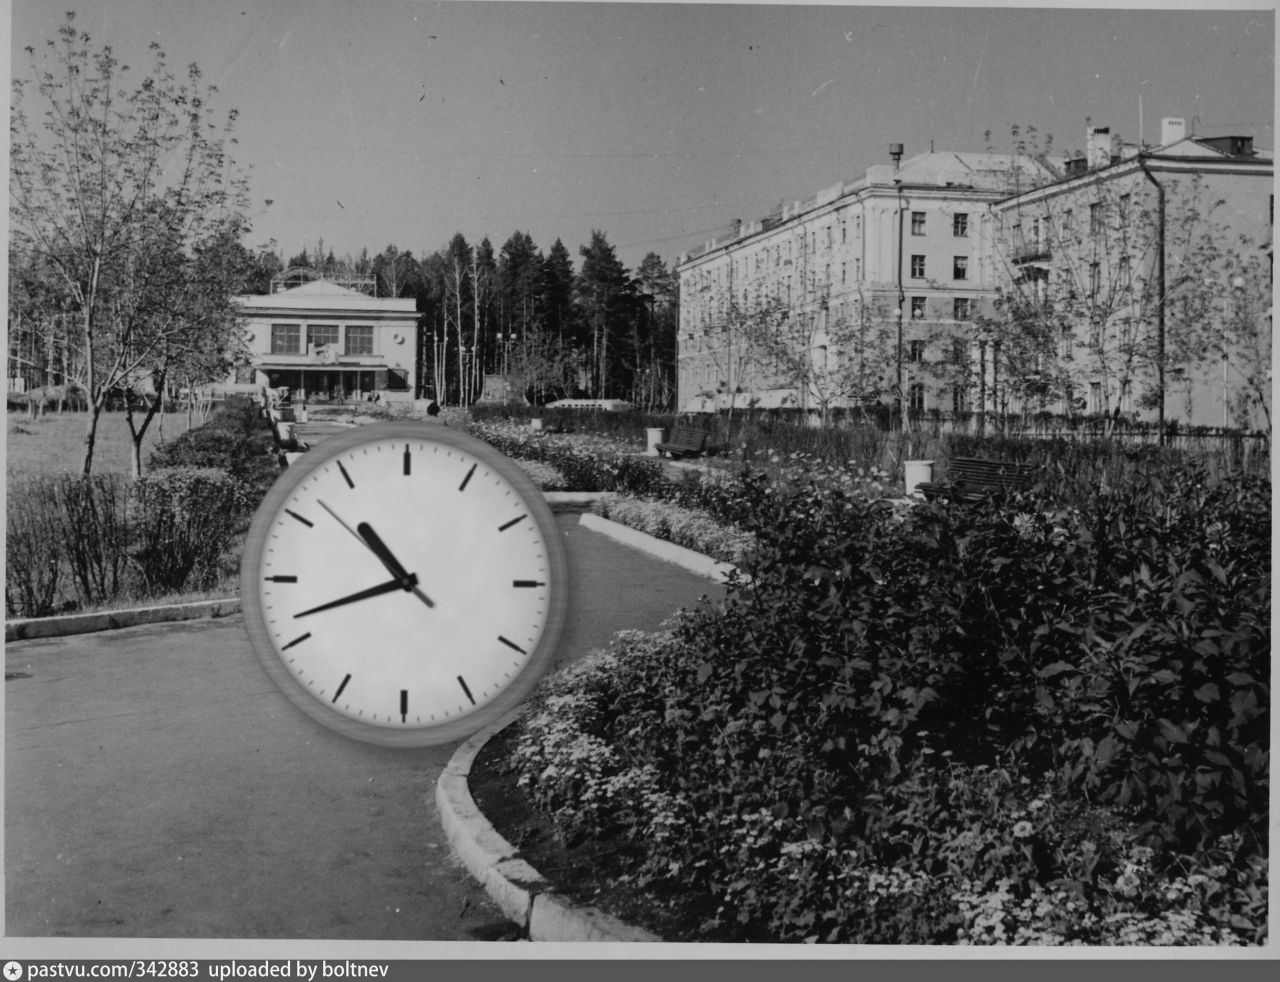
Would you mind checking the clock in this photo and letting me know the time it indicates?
10:41:52
